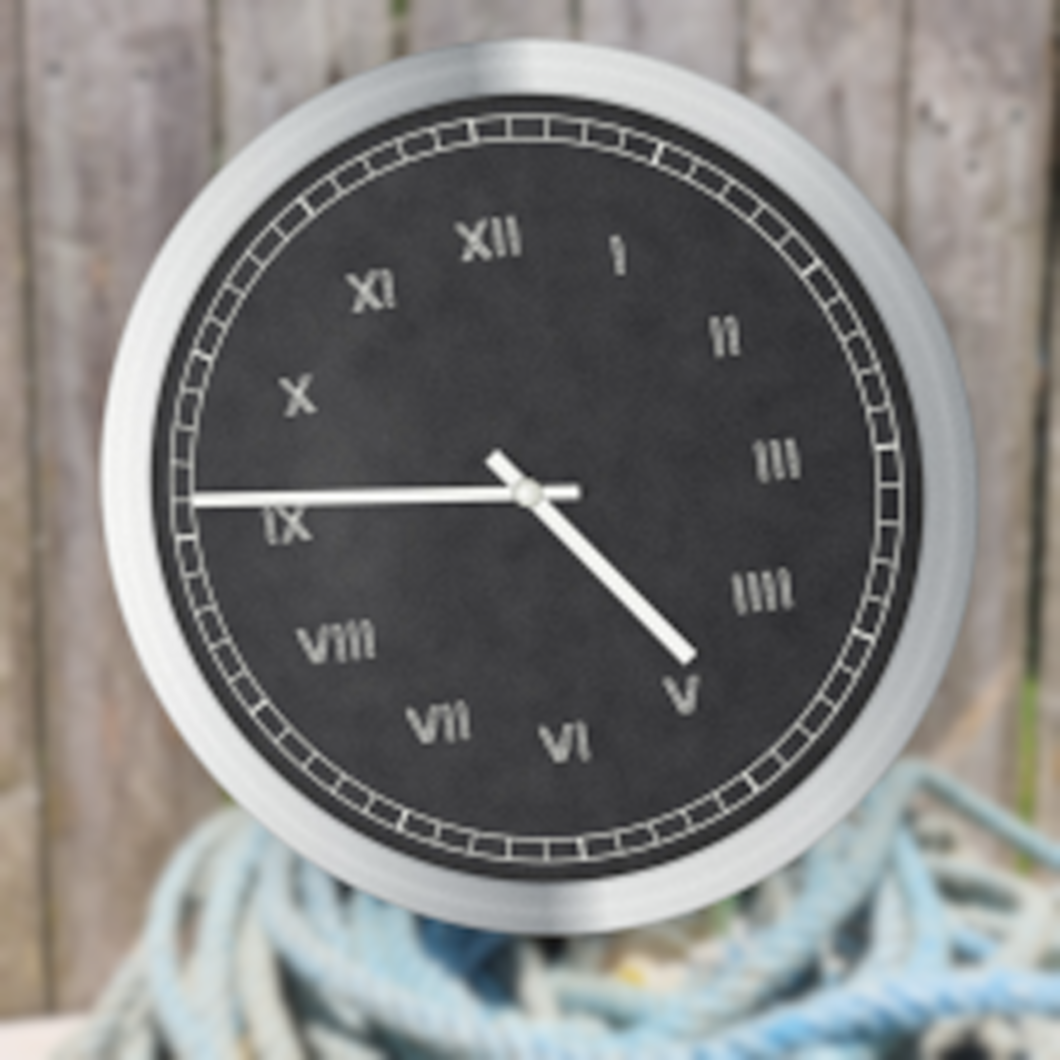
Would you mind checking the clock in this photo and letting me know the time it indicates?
4:46
